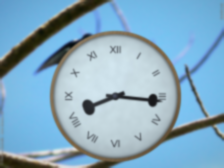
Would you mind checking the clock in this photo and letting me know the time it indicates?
8:16
